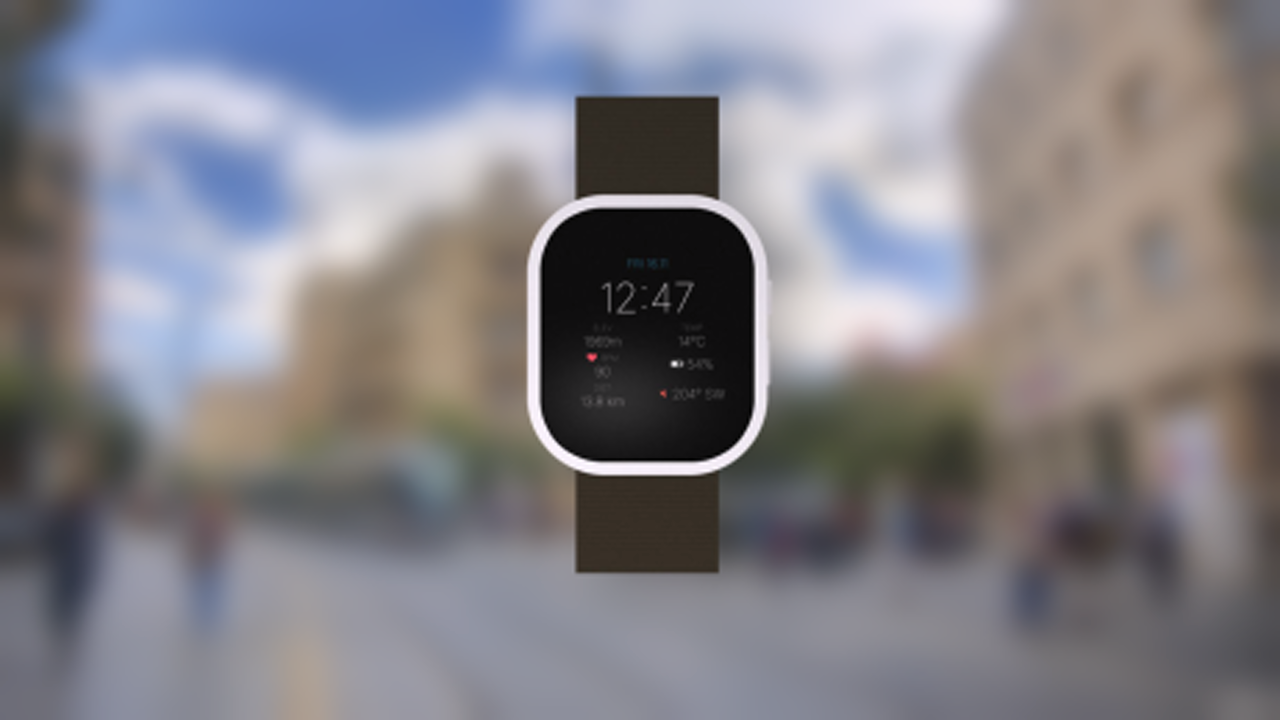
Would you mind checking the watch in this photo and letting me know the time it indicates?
12:47
